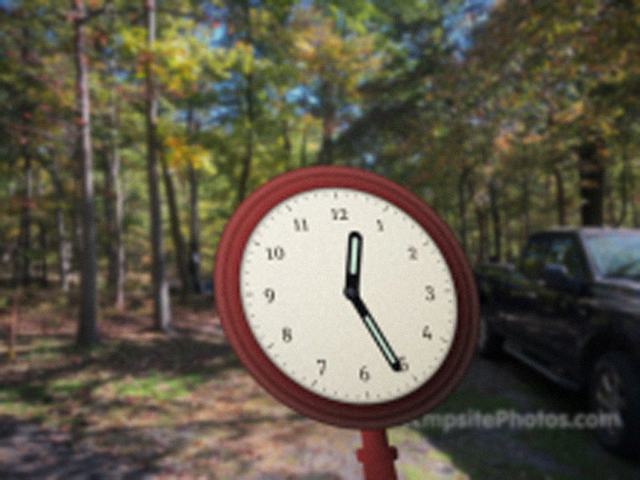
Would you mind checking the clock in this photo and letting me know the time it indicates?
12:26
